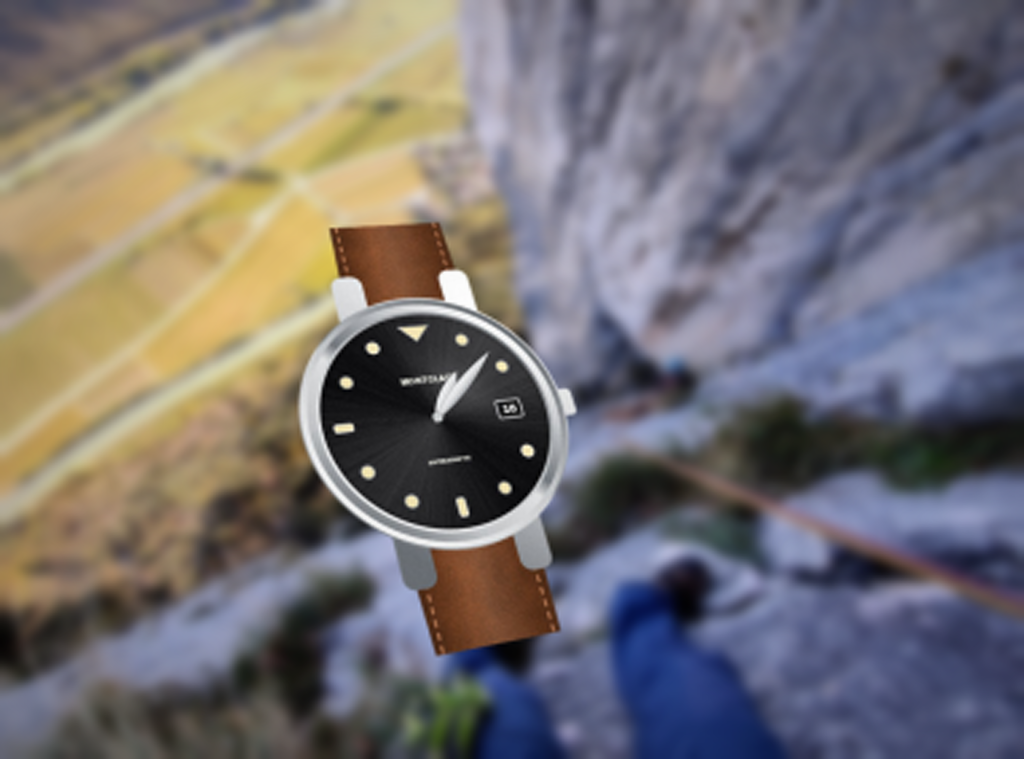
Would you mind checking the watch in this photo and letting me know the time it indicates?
1:08
